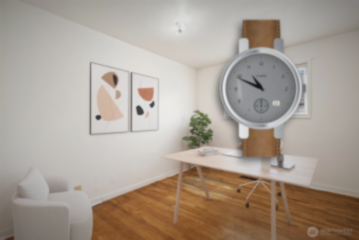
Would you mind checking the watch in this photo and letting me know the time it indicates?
10:49
